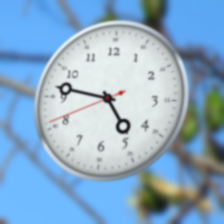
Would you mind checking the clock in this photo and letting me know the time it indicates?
4:46:41
